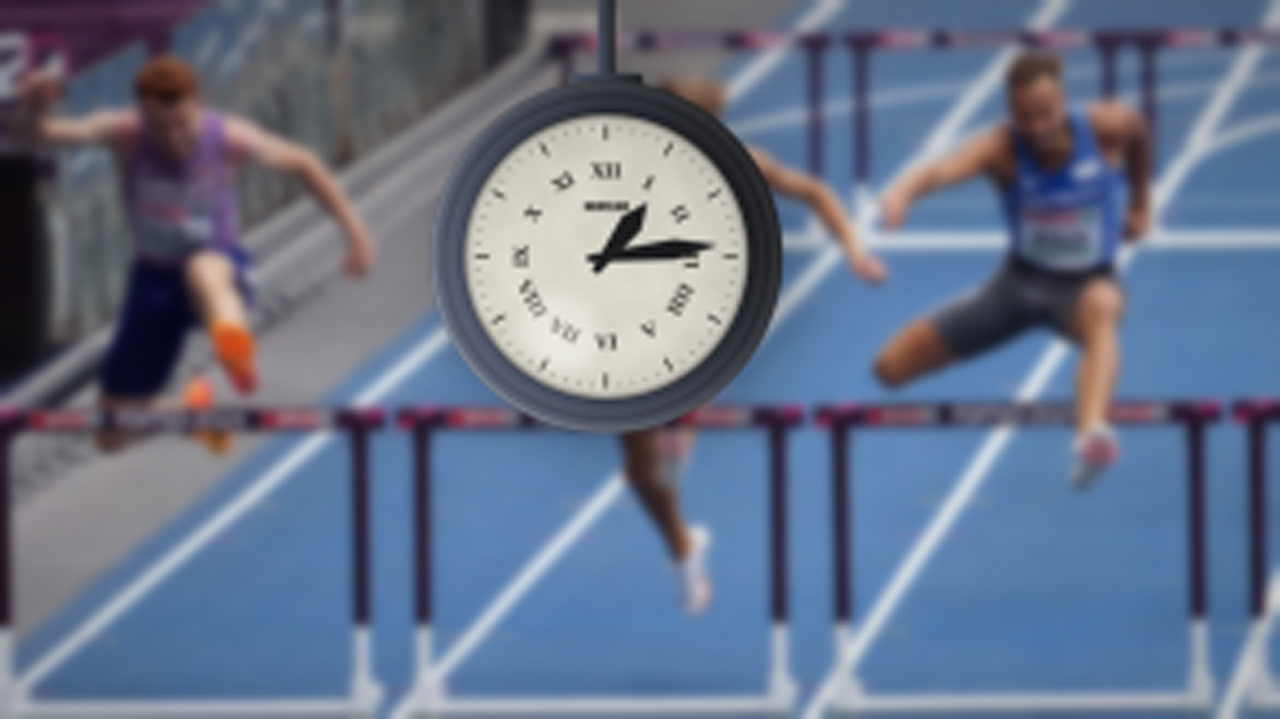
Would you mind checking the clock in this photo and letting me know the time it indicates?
1:14
